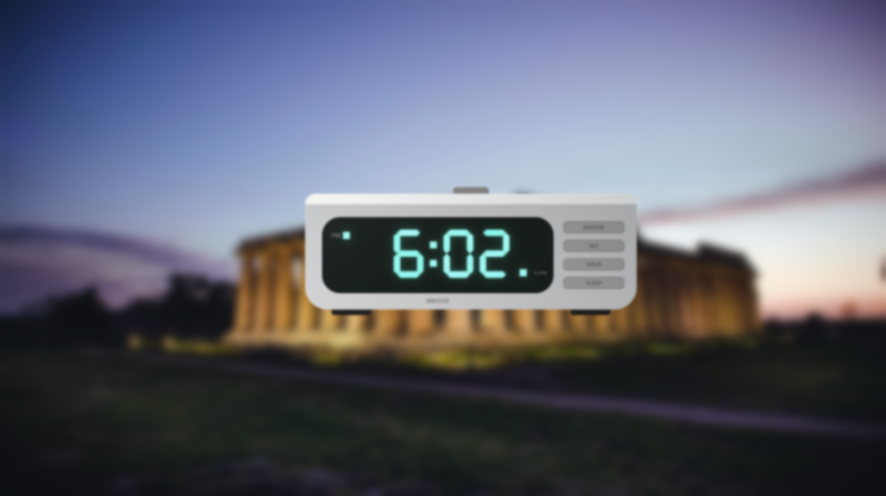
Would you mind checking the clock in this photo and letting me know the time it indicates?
6:02
